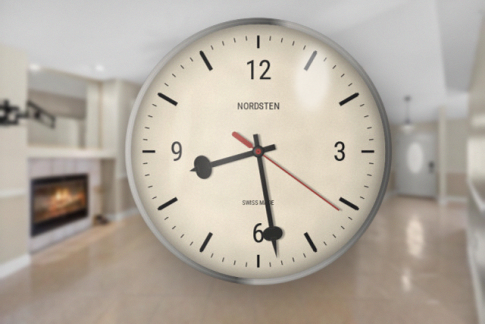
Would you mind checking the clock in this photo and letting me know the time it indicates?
8:28:21
